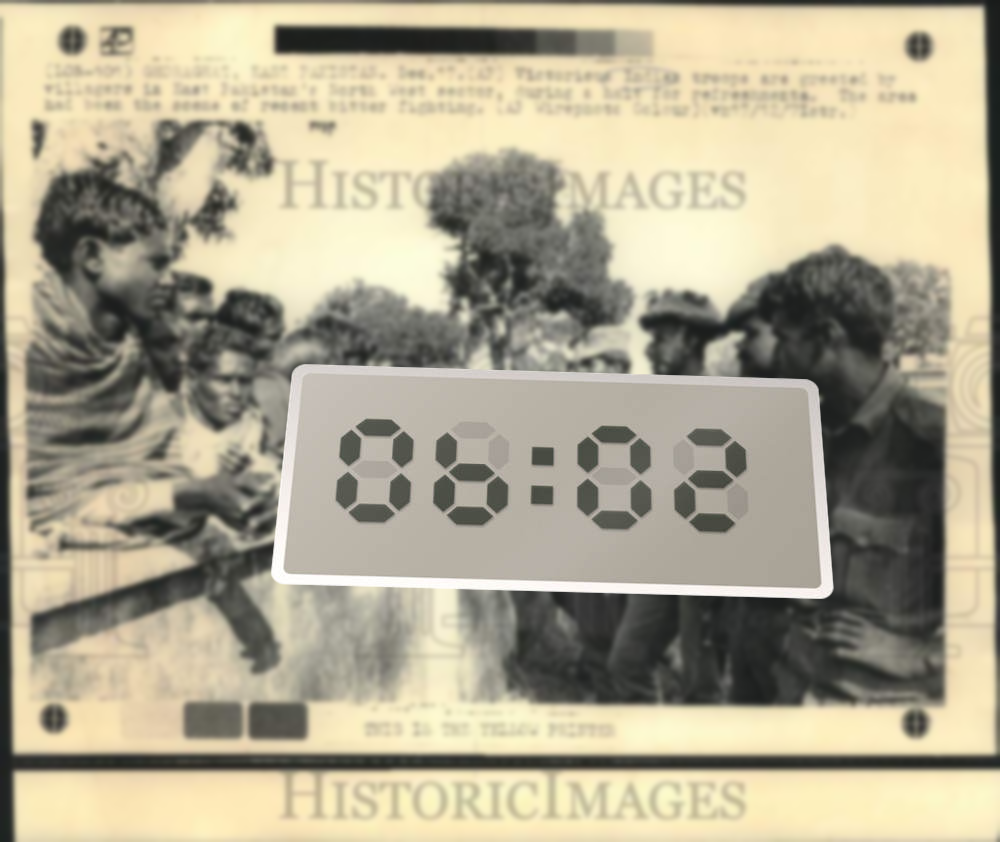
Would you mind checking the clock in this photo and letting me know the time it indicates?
6:02
